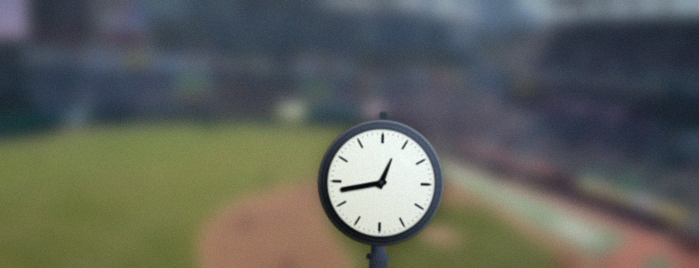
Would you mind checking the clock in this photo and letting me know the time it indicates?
12:43
